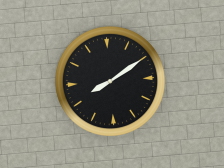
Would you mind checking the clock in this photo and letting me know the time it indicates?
8:10
